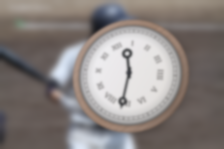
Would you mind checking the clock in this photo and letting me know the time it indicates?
12:36
